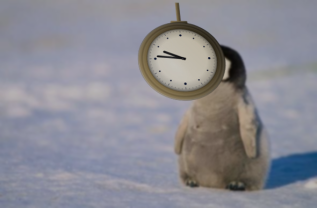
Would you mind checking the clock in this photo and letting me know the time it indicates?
9:46
